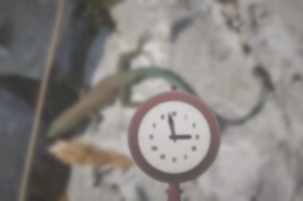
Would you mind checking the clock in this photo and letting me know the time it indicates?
2:58
